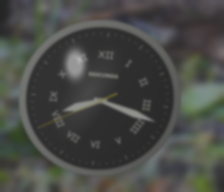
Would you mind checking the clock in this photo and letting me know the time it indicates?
8:17:40
